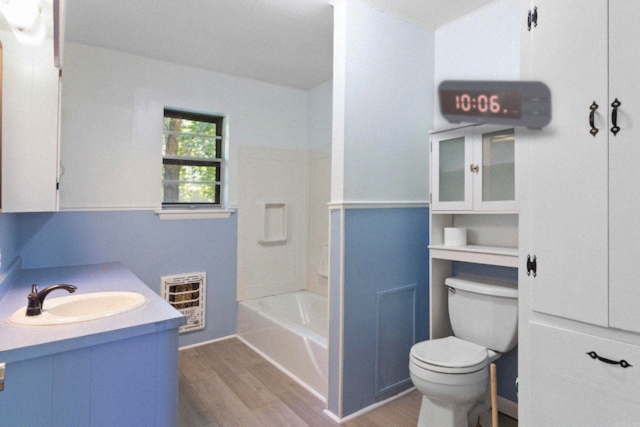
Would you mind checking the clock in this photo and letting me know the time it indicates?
10:06
